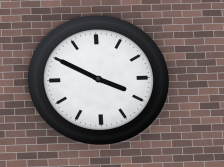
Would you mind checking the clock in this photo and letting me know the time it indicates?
3:50
